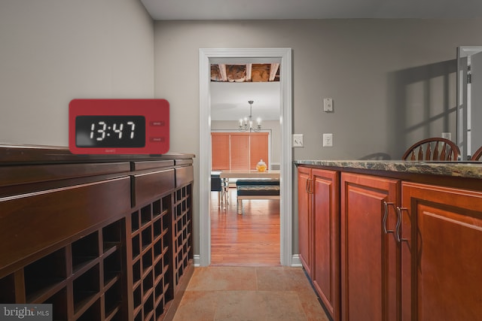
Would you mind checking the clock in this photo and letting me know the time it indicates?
13:47
